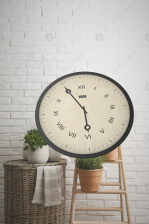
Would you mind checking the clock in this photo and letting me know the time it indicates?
5:55
